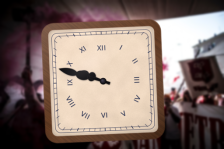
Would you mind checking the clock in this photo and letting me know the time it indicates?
9:48
